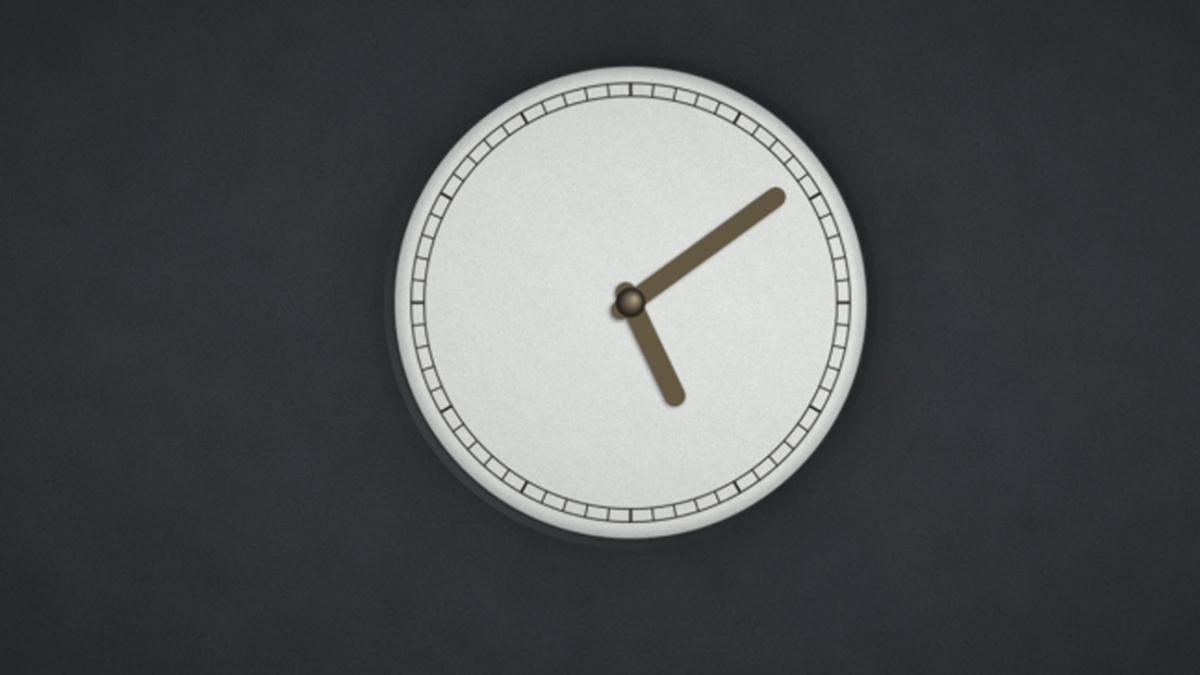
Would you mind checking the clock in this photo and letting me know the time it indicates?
5:09
